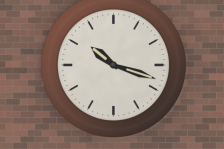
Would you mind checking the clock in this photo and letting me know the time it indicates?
10:18
